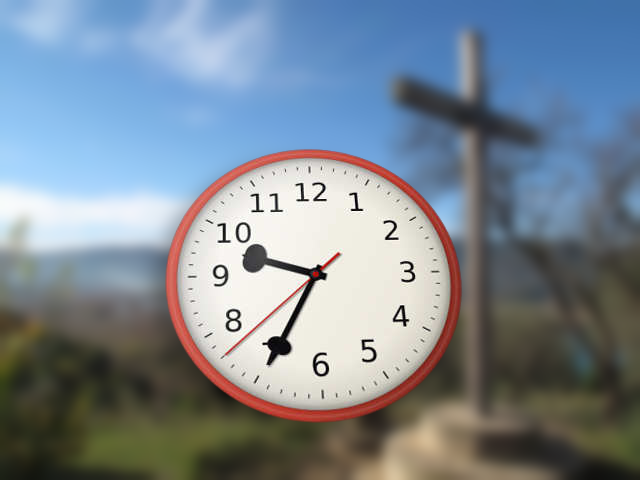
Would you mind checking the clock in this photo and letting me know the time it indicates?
9:34:38
